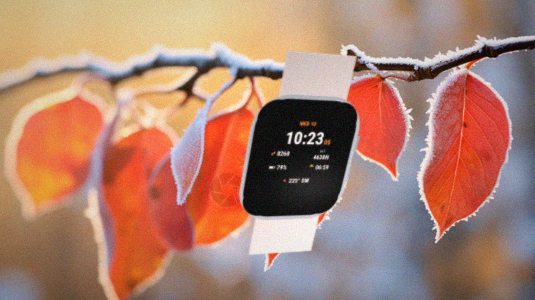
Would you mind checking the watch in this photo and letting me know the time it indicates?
10:23
